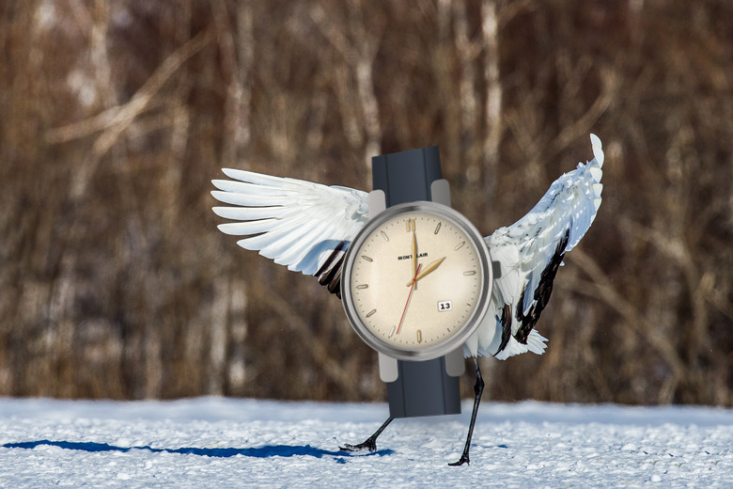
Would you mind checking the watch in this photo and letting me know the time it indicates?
2:00:34
